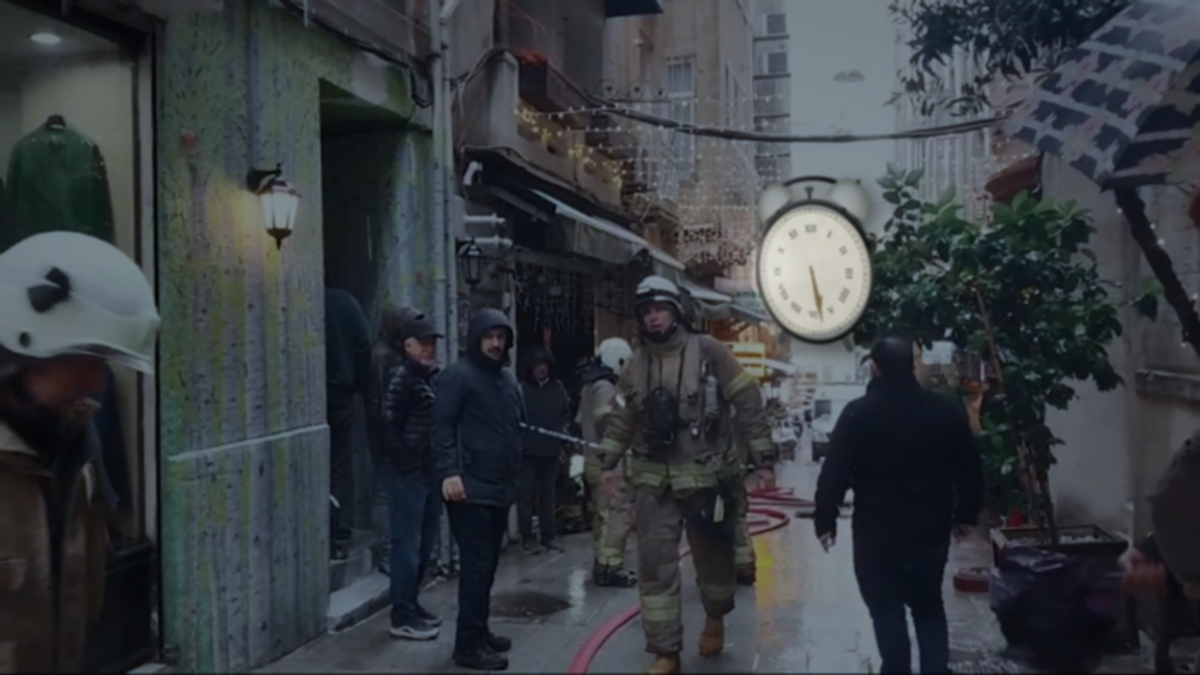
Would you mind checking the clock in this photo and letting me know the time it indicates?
5:28
